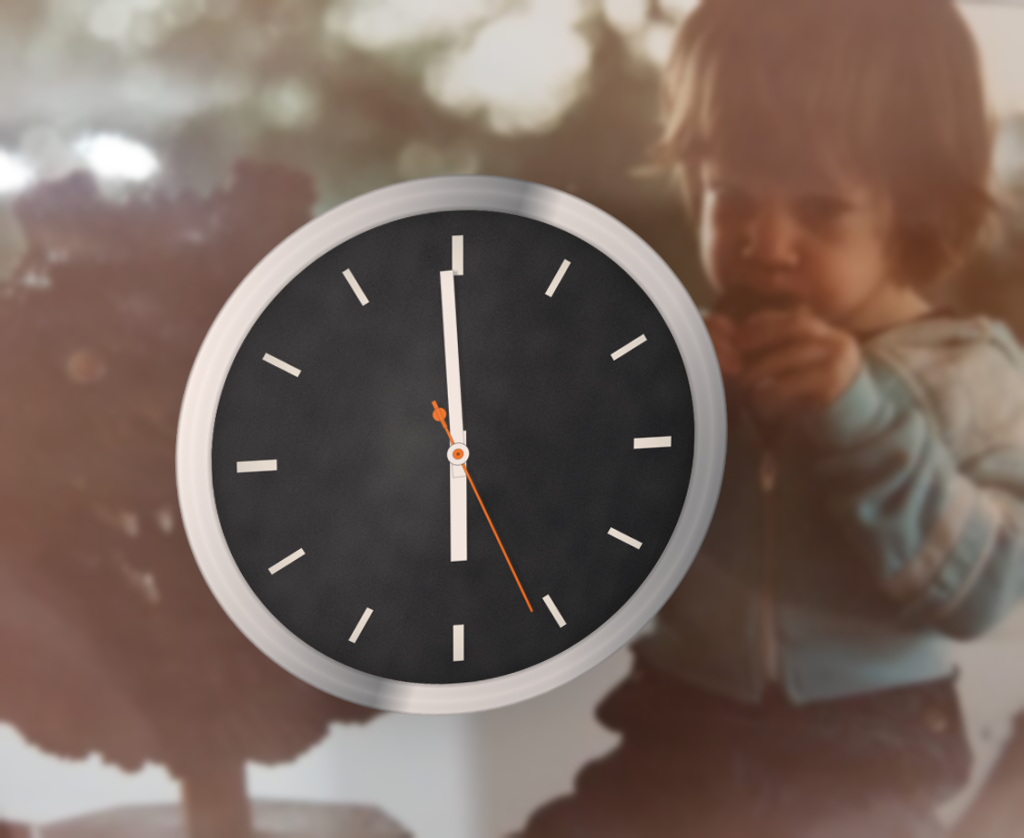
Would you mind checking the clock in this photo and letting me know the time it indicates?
5:59:26
